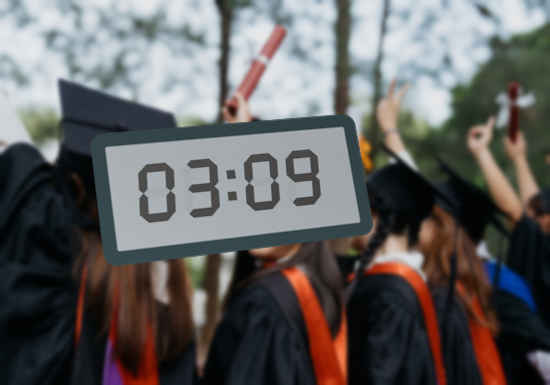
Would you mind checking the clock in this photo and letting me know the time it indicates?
3:09
